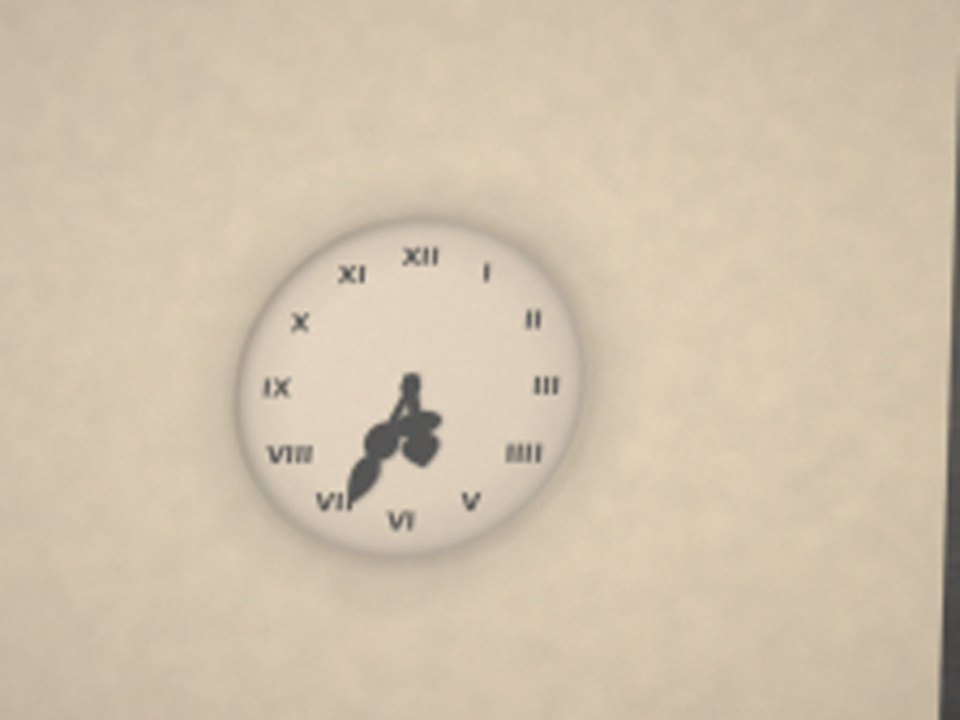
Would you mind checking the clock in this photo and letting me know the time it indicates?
5:34
